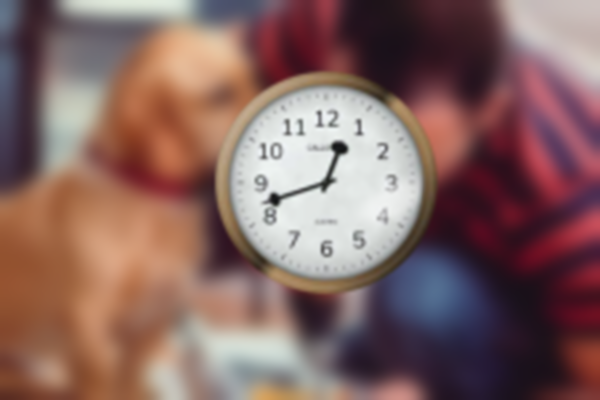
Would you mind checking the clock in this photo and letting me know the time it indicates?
12:42
